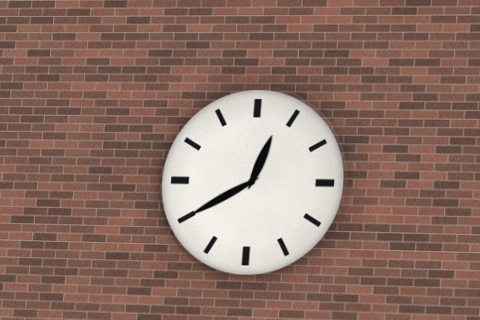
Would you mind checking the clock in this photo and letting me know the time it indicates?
12:40
